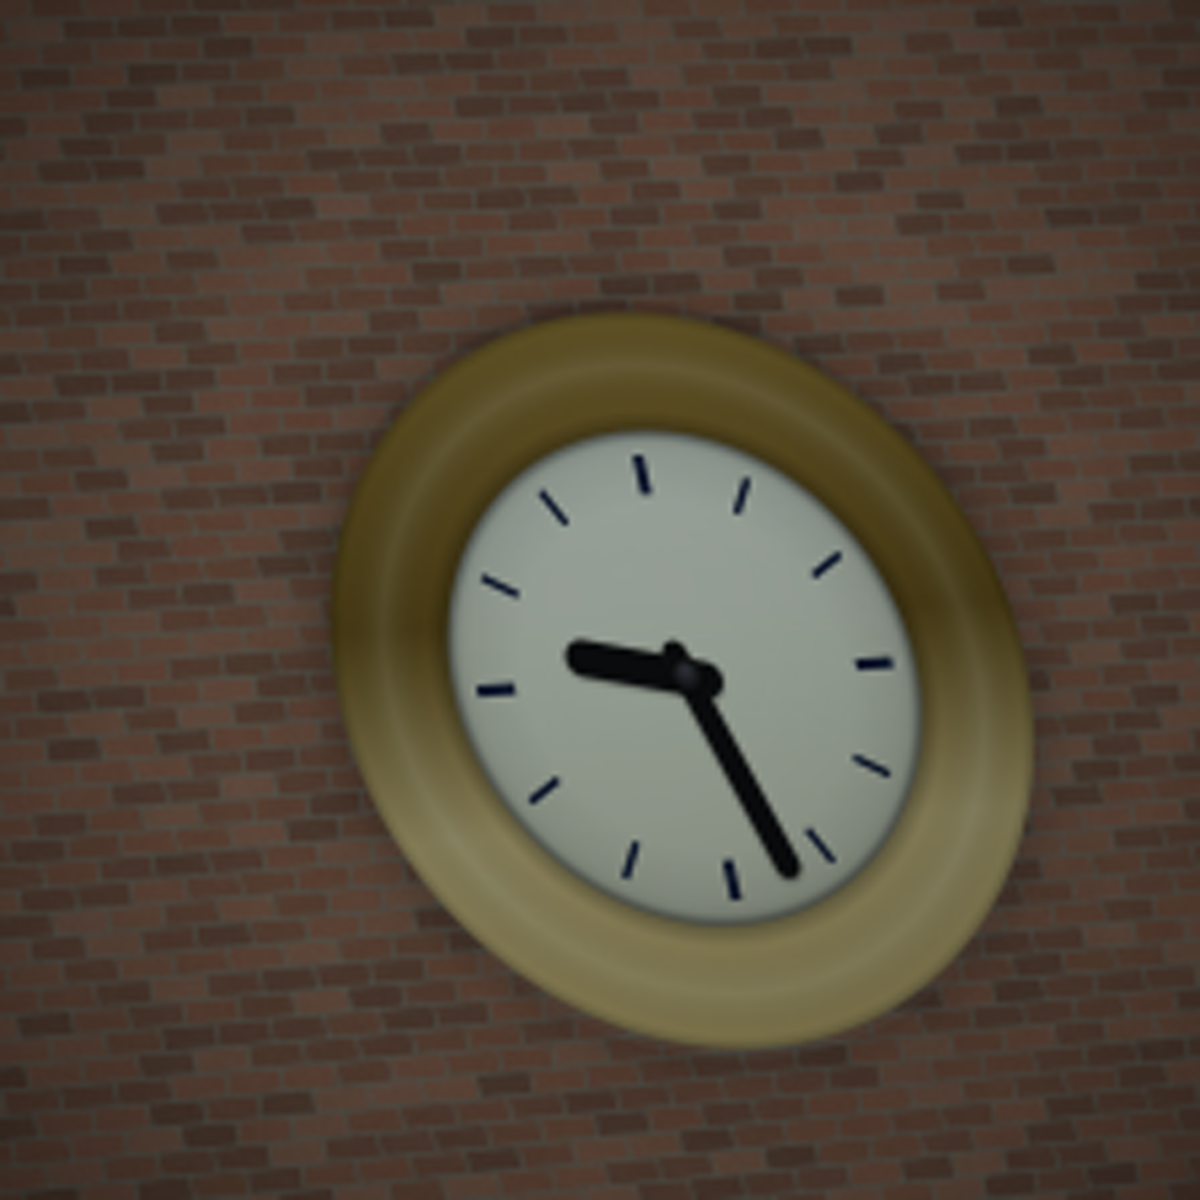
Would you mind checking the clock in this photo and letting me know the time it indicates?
9:27
